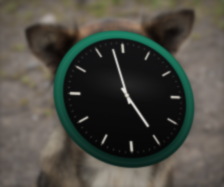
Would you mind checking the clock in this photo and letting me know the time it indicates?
4:58
